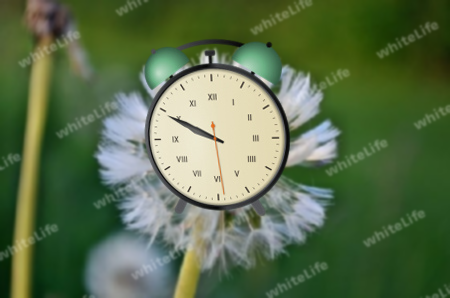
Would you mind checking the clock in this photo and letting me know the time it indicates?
9:49:29
